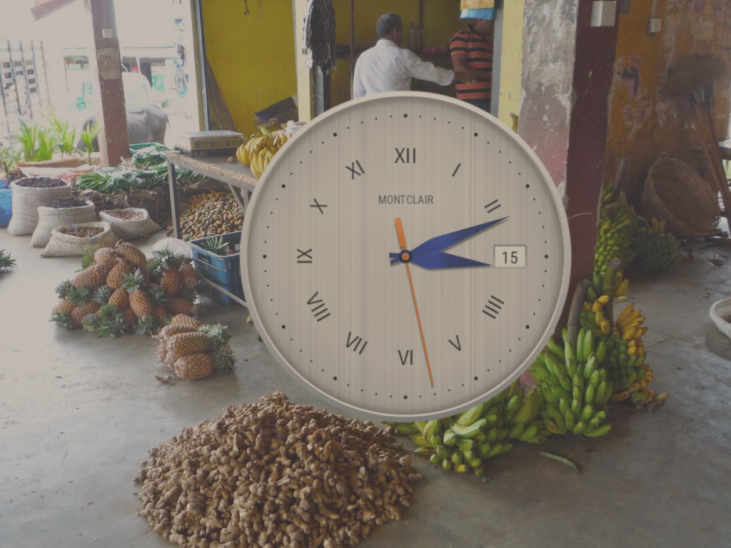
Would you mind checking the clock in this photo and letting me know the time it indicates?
3:11:28
